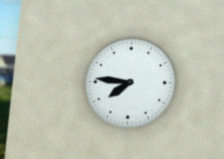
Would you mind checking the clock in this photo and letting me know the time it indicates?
7:46
